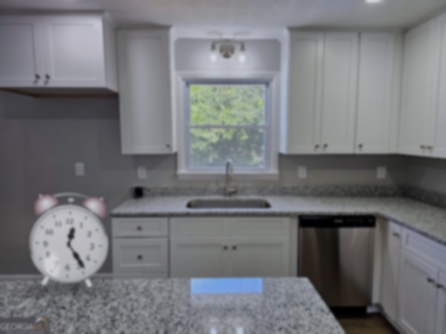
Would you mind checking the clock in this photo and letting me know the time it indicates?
12:24
